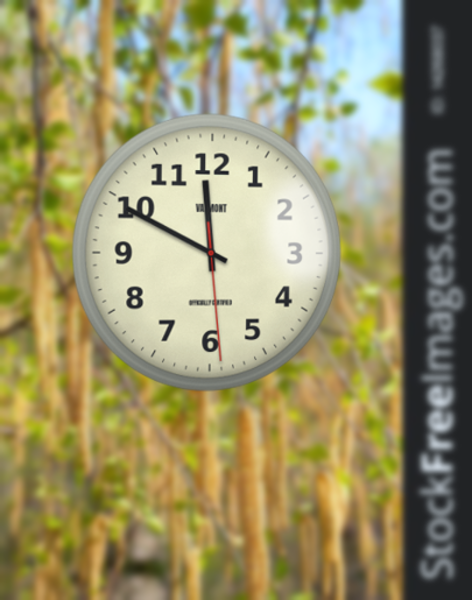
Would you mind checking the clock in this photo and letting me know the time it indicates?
11:49:29
